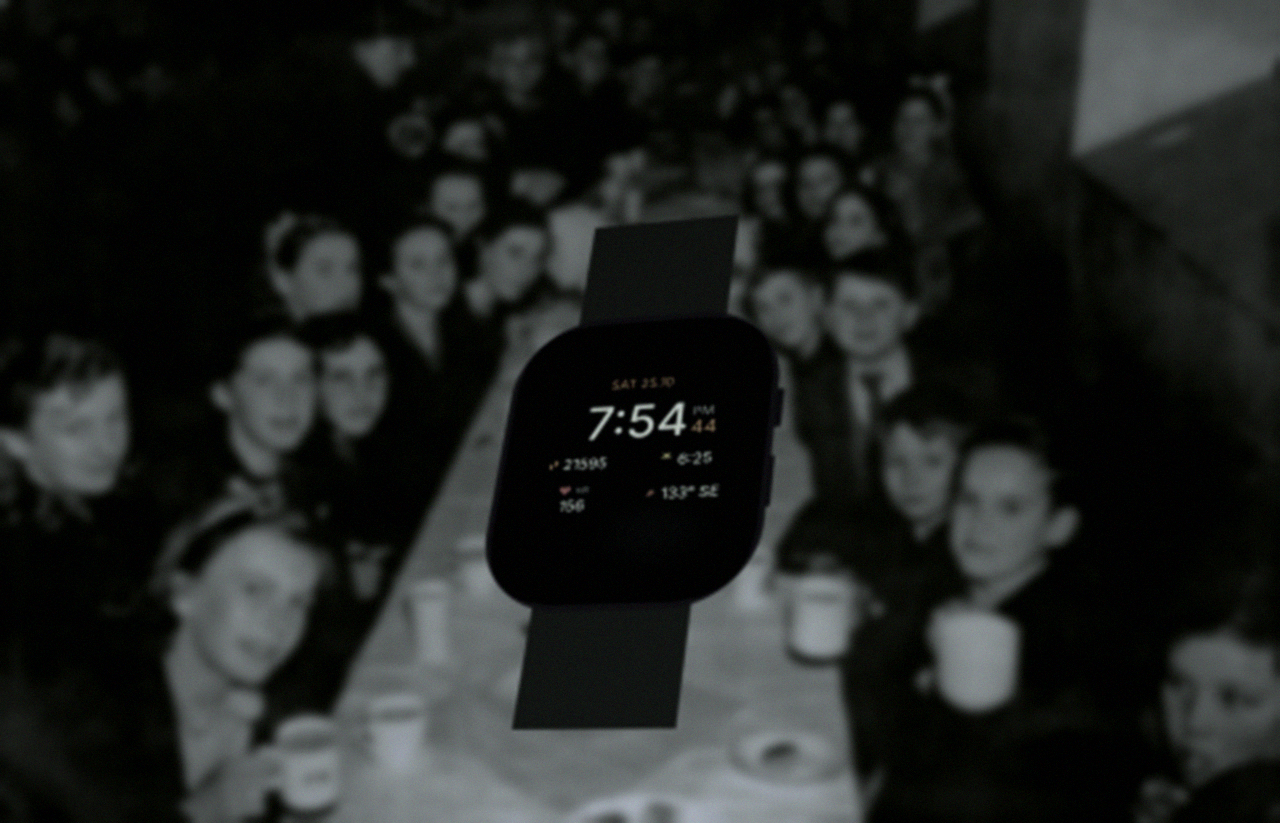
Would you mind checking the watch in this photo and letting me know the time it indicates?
7:54
